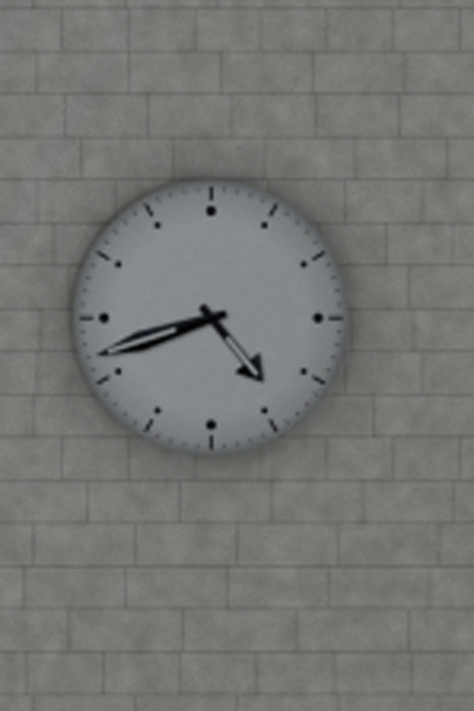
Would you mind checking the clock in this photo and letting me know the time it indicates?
4:42
